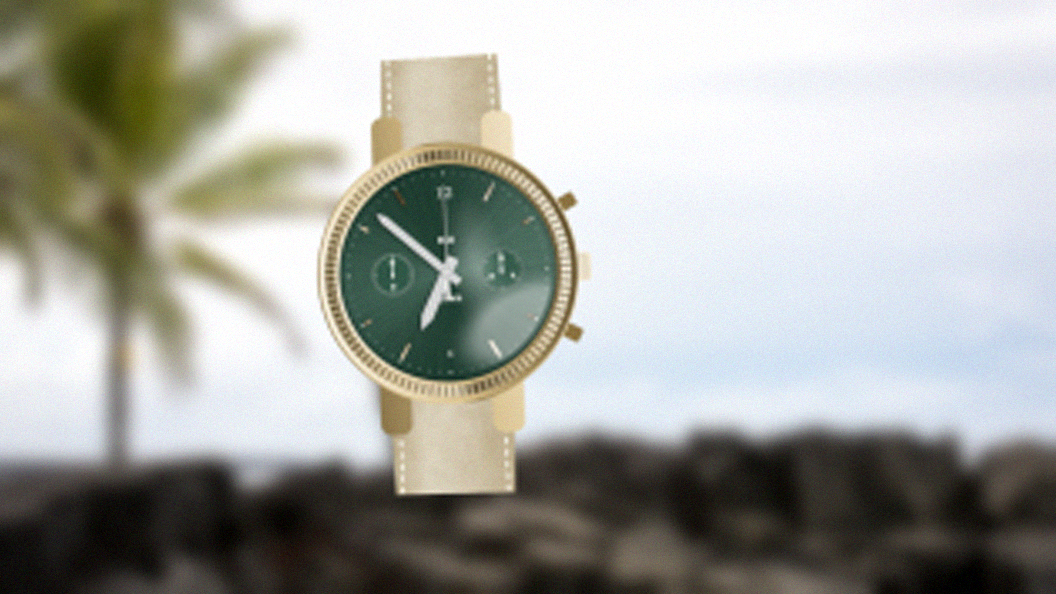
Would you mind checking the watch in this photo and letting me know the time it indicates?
6:52
